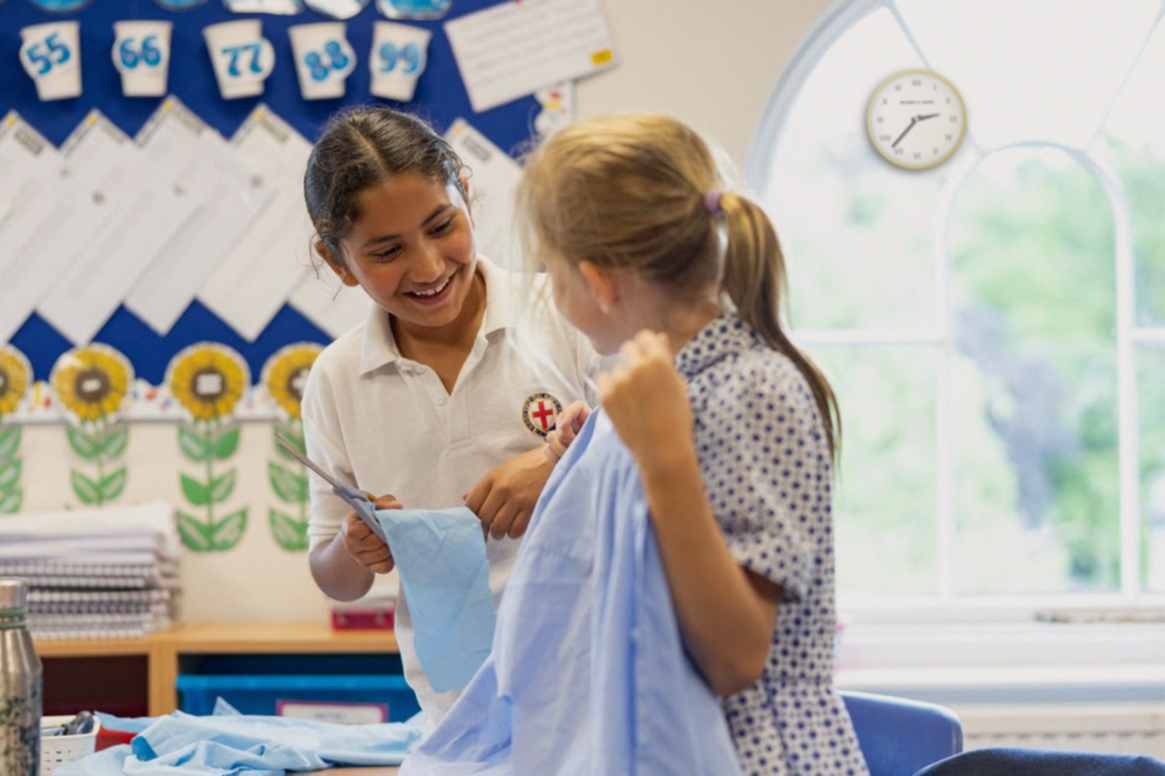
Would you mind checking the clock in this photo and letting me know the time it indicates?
2:37
